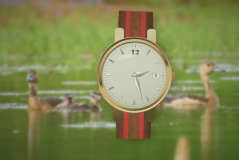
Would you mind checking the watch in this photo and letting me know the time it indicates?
2:27
